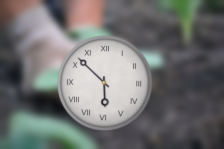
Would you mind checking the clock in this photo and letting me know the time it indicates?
5:52
